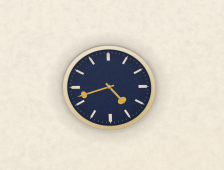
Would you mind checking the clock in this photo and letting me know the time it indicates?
4:42
